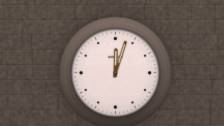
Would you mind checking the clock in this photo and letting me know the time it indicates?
12:03
